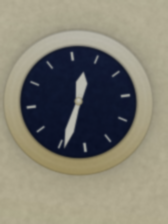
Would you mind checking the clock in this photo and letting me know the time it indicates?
12:34
